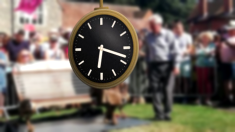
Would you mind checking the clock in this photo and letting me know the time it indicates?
6:18
